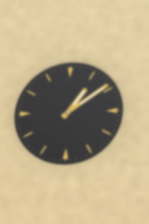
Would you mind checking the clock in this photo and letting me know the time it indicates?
1:09
